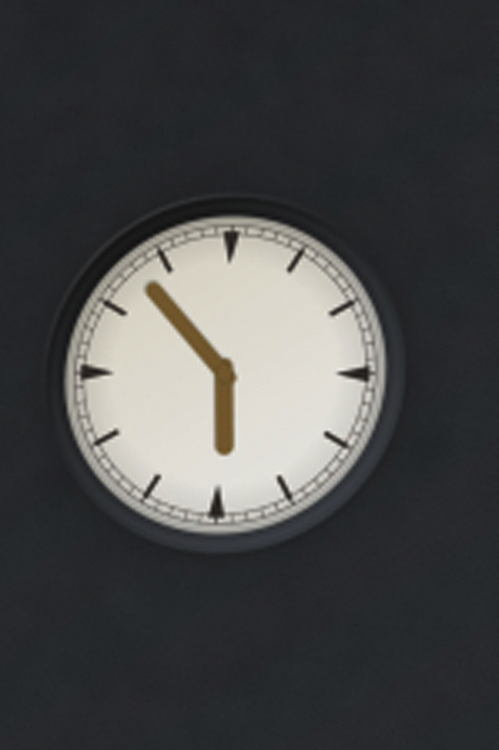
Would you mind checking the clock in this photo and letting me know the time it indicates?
5:53
